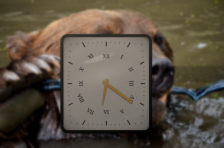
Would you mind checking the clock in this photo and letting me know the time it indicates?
6:21
